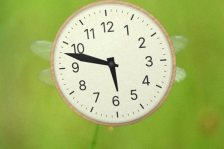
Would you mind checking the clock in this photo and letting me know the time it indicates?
5:48
